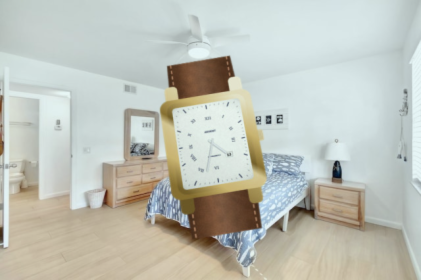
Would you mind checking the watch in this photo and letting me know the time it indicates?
4:33
